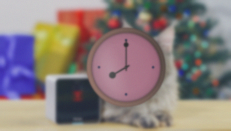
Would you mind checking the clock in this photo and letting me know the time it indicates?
8:00
